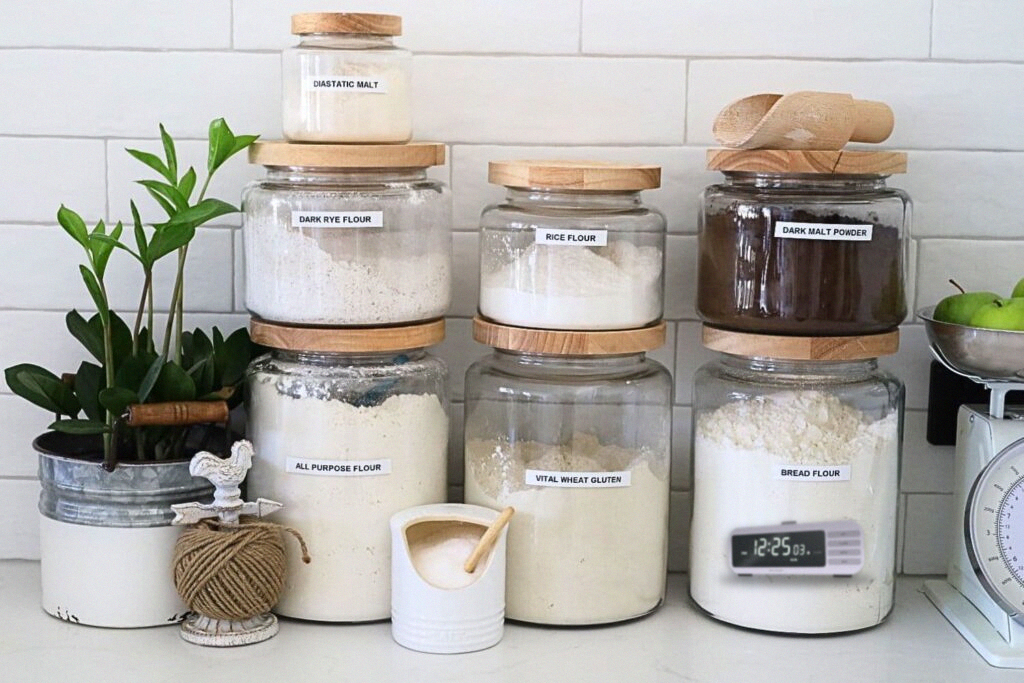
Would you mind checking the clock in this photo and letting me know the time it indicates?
12:25
